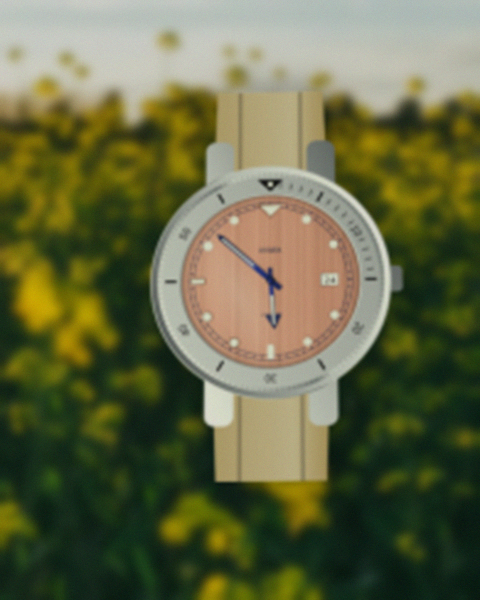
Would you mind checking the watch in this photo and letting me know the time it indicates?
5:52
